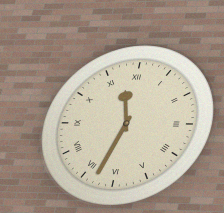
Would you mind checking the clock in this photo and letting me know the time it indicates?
11:33
